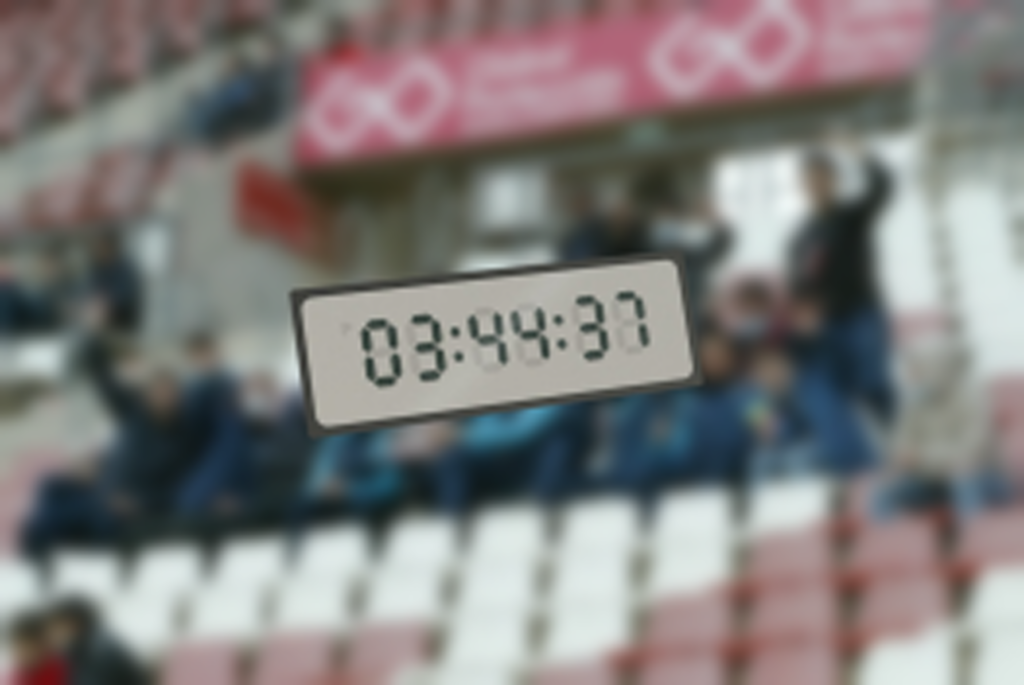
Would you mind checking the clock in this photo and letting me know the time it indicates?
3:44:37
